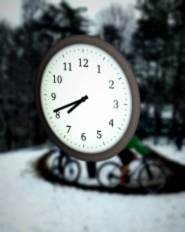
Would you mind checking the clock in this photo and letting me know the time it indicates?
7:41
